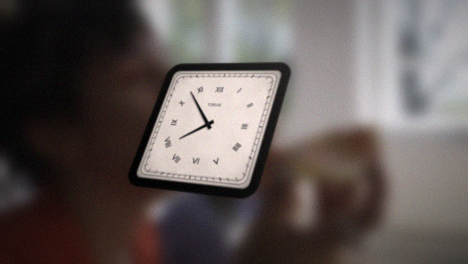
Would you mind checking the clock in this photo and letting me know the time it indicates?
7:53
